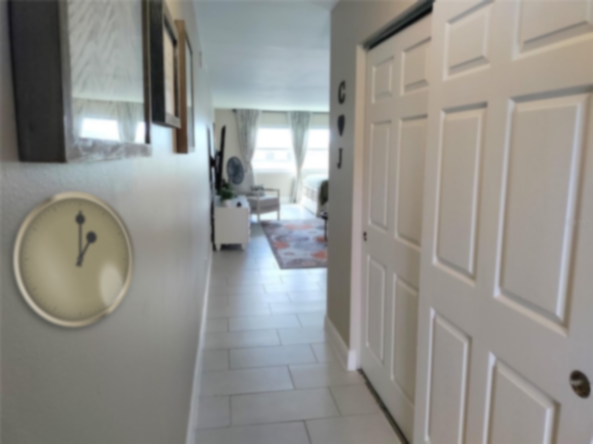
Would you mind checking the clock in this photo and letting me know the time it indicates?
1:00
